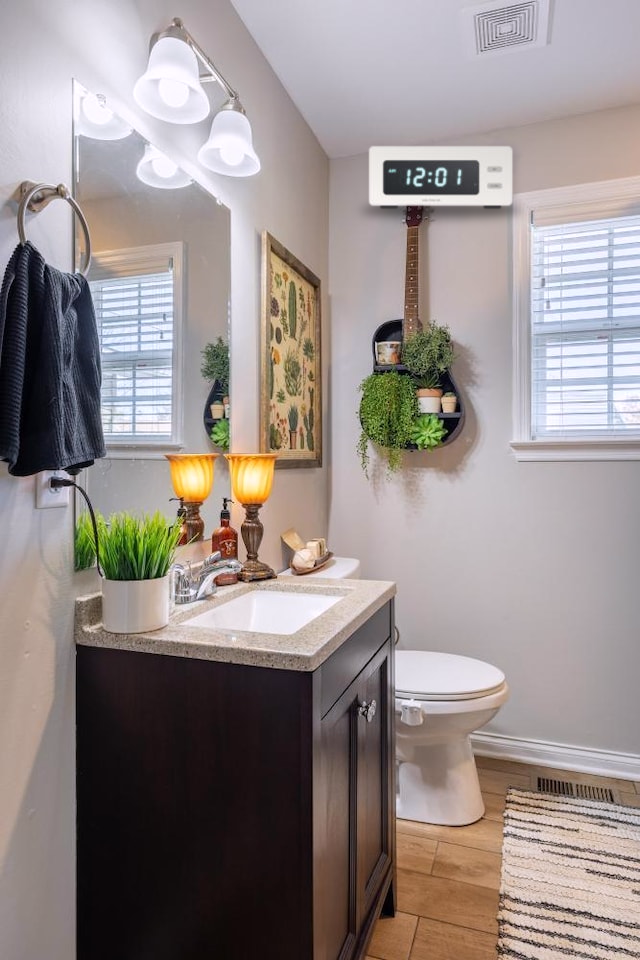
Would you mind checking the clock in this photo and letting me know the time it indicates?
12:01
